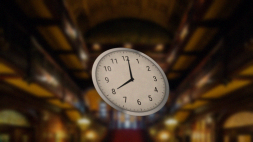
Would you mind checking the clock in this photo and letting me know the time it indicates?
8:01
